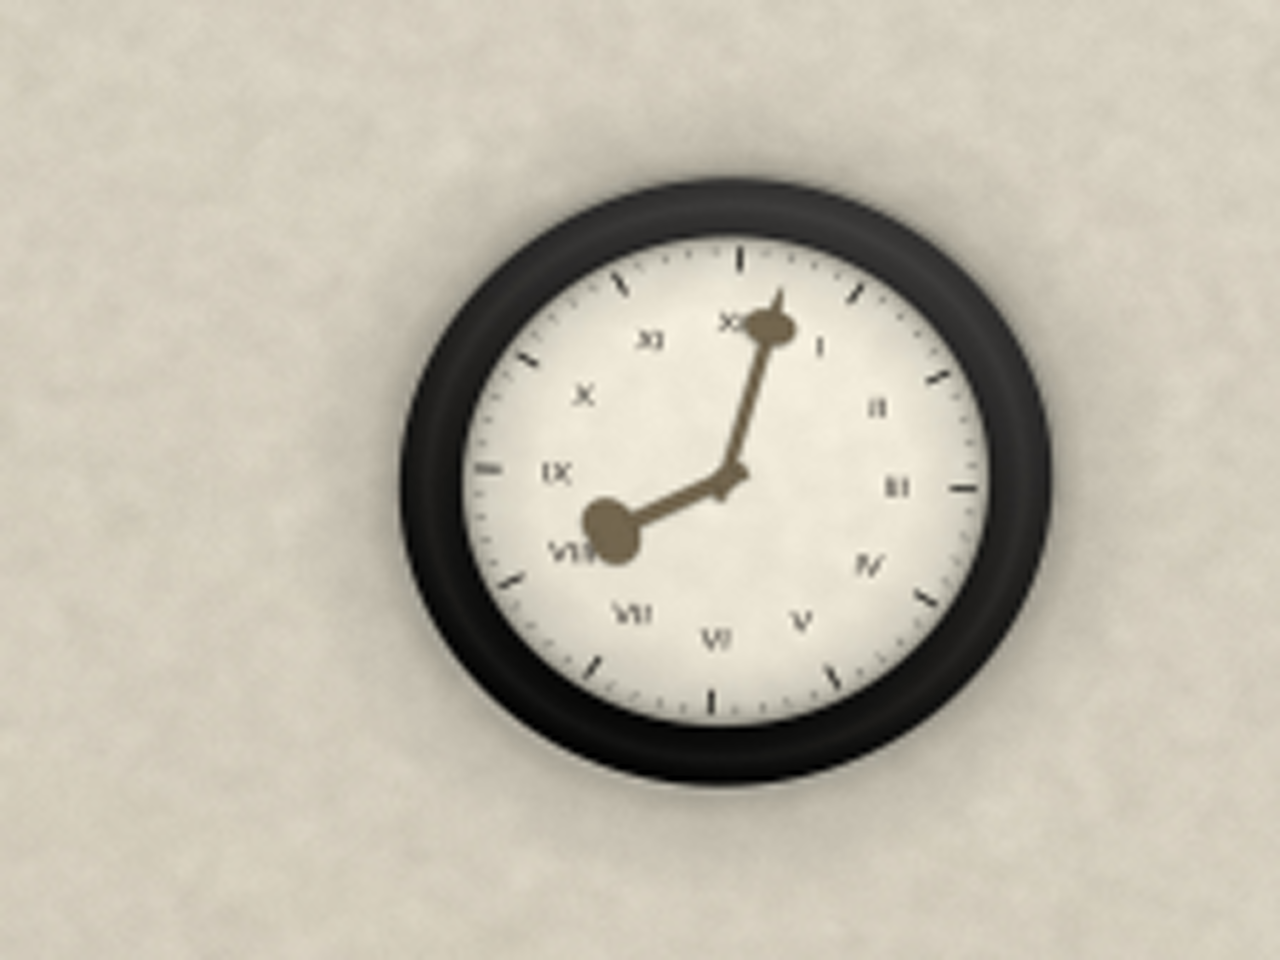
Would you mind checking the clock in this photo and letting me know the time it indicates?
8:02
